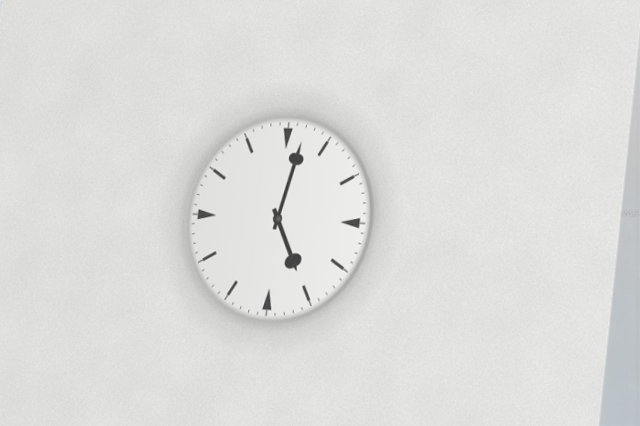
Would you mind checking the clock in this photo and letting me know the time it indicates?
5:02
